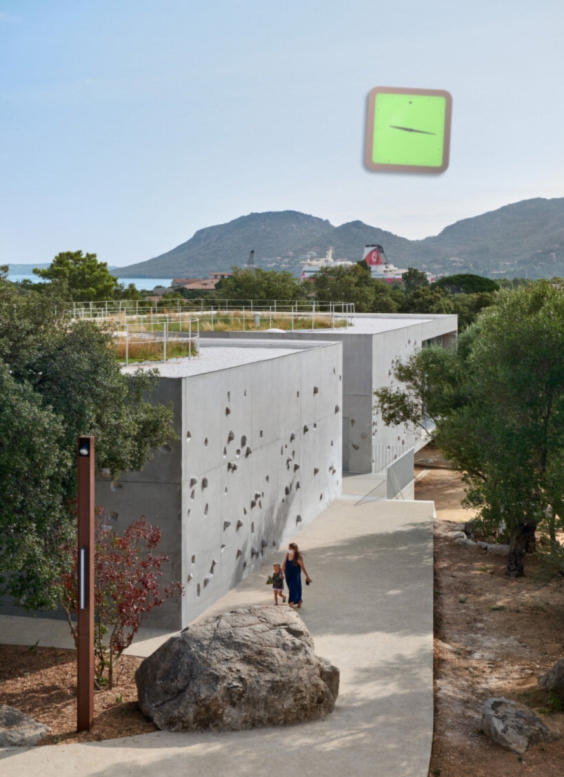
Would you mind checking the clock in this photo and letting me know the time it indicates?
9:16
